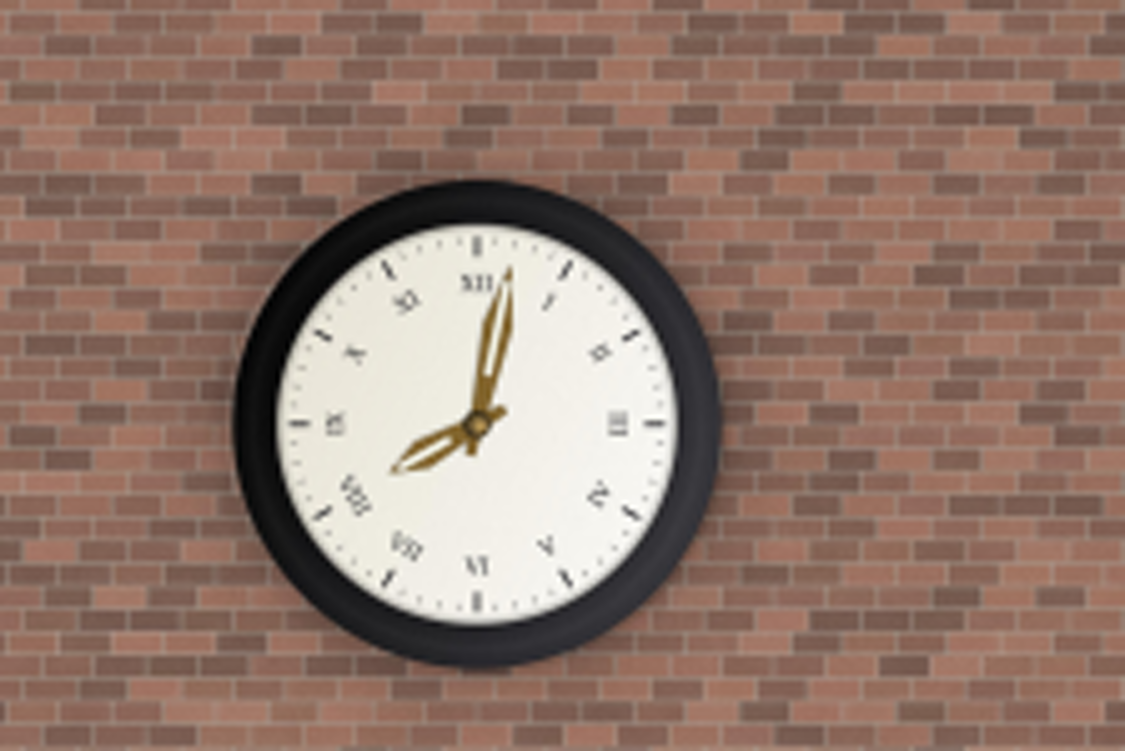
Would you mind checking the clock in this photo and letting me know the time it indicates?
8:02
